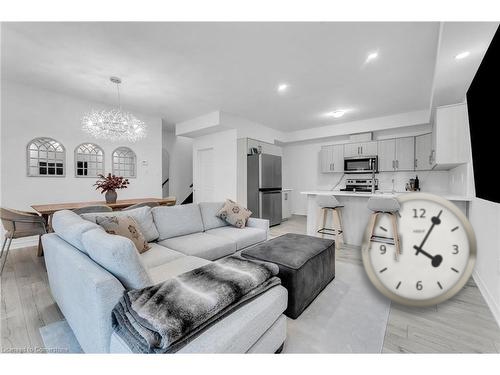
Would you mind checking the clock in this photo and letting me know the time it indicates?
4:05
